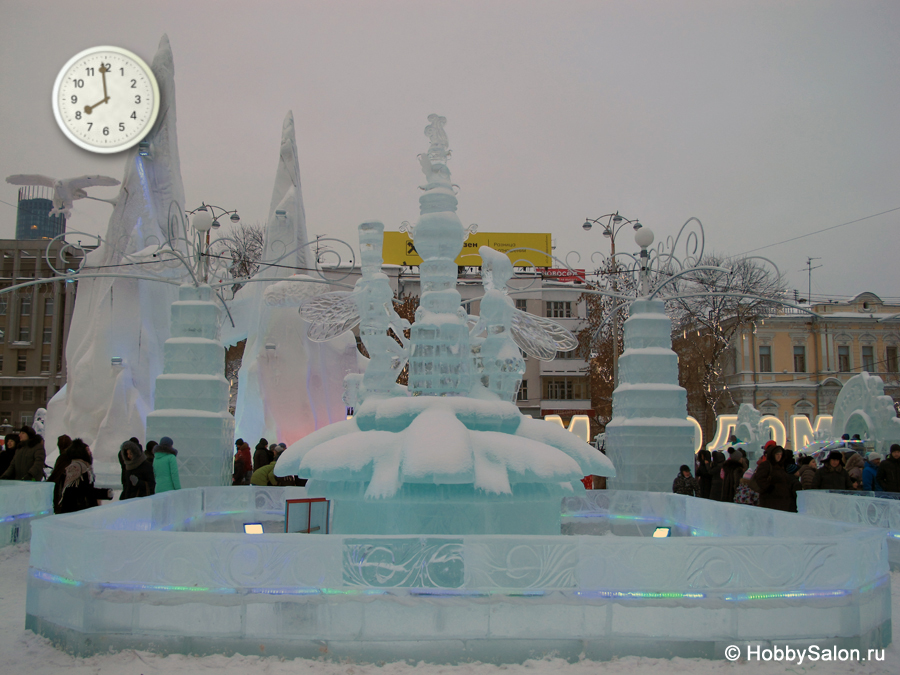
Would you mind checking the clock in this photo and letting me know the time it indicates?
7:59
